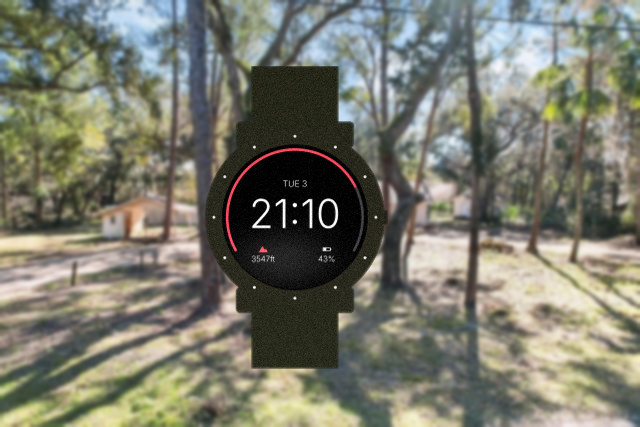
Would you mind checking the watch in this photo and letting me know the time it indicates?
21:10
